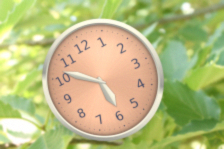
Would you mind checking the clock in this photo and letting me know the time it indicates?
5:52
